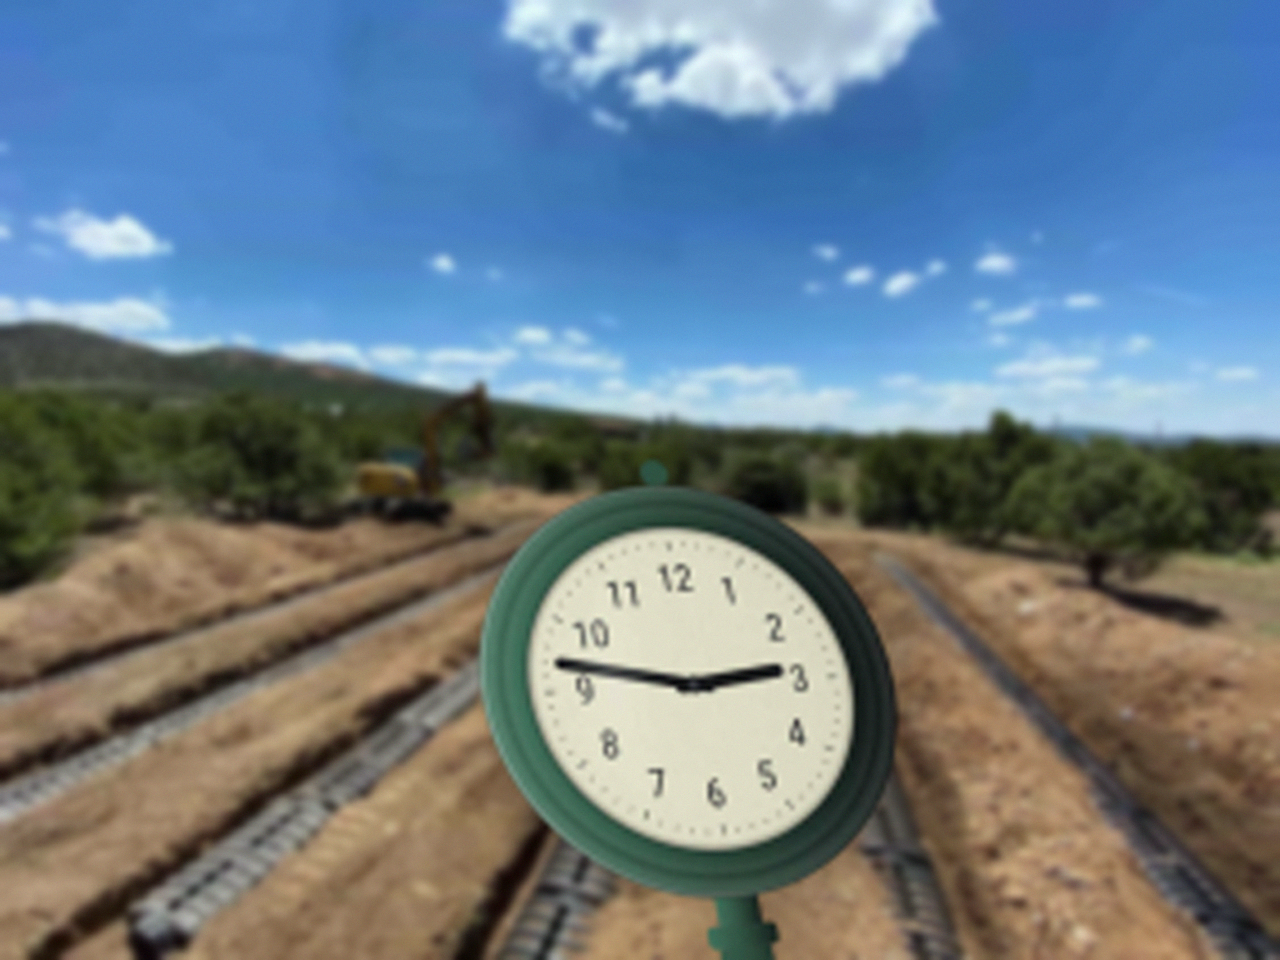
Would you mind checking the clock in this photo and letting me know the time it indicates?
2:47
